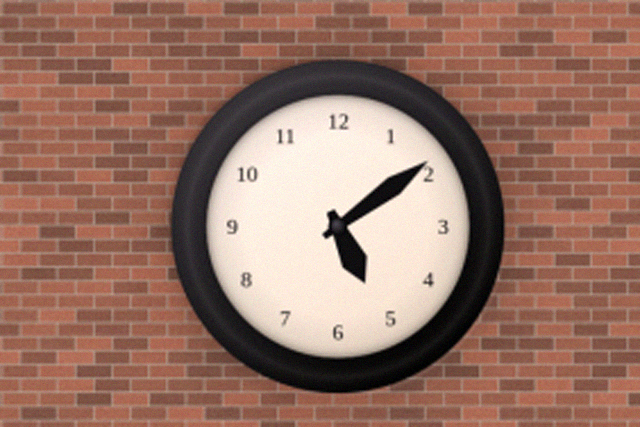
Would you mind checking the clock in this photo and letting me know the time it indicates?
5:09
